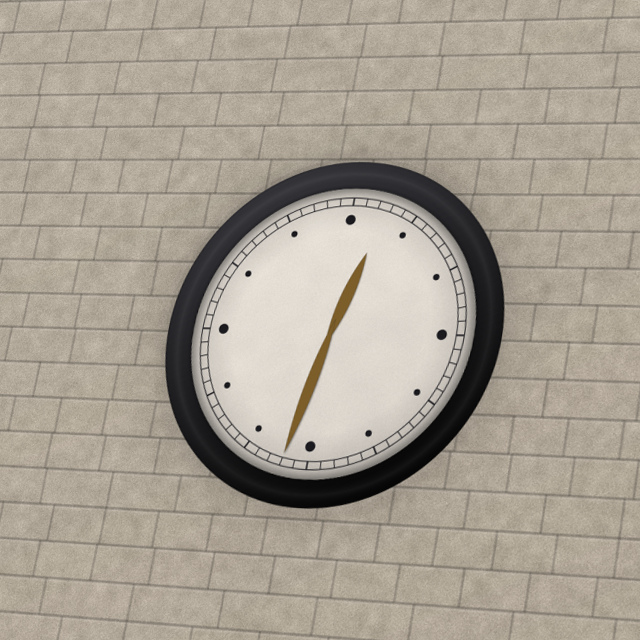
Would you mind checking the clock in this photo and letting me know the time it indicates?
12:32
